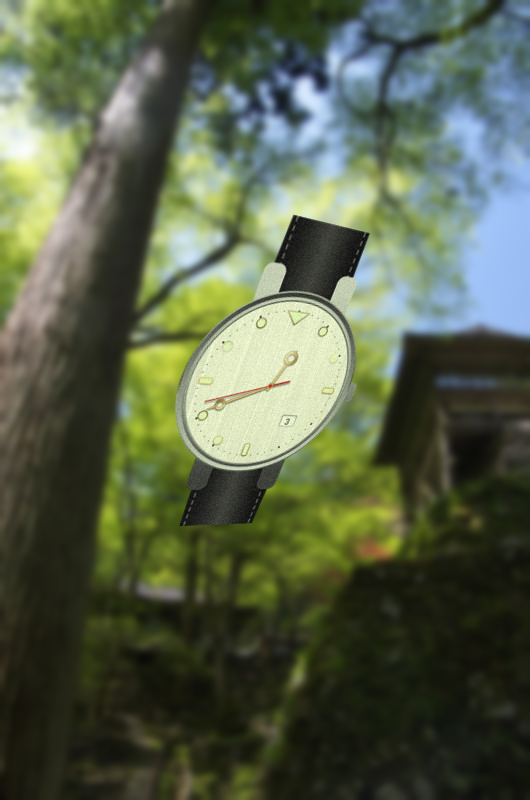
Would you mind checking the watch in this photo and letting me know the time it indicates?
12:40:42
